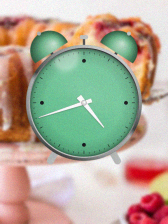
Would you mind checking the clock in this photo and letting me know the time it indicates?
4:42
